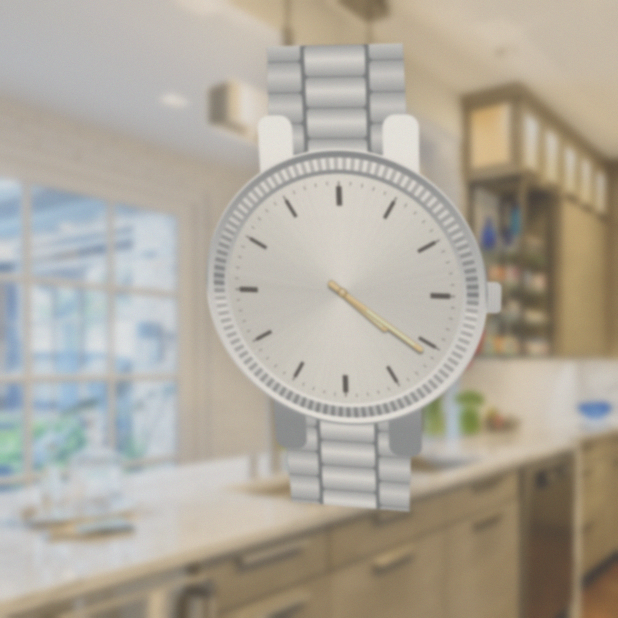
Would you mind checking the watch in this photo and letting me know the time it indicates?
4:21
